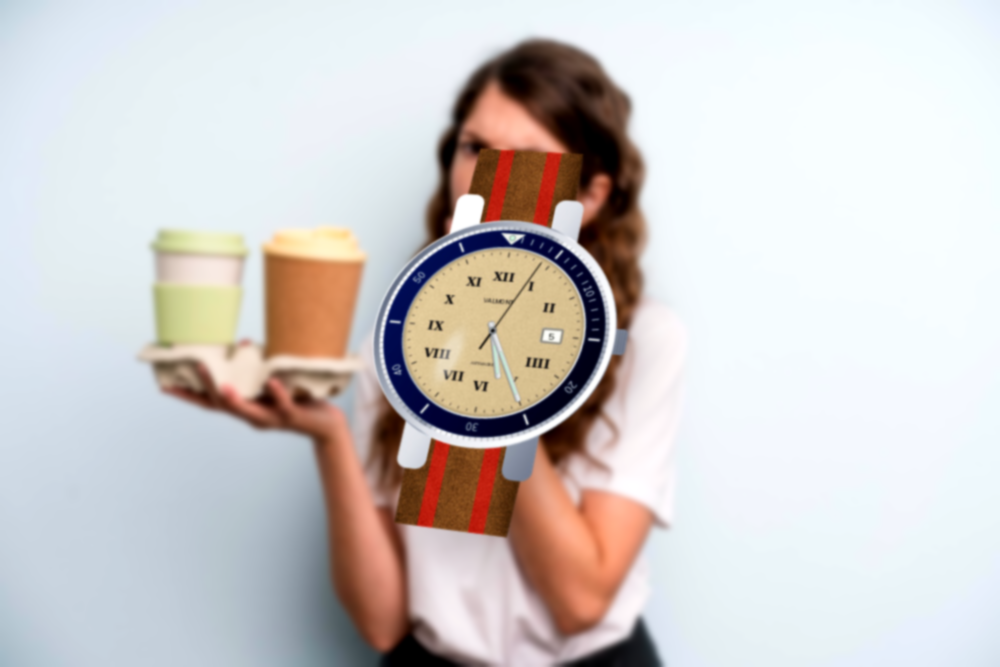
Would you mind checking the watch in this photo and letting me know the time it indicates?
5:25:04
